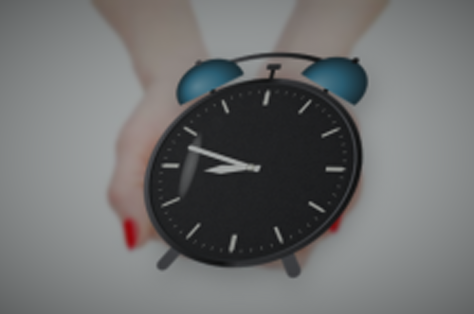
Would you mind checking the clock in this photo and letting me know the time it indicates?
8:48
